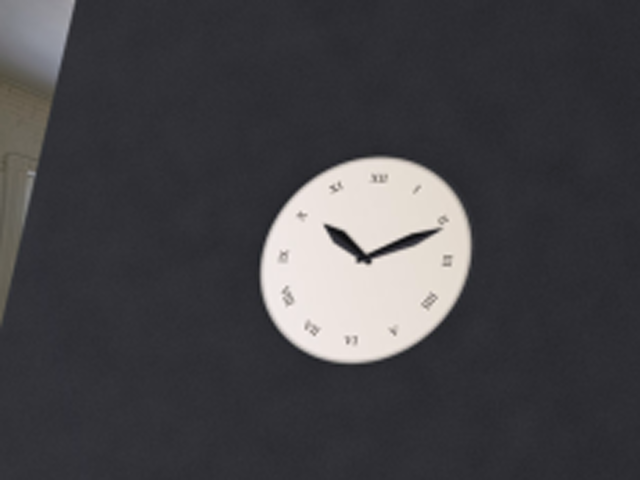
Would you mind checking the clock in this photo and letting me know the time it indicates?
10:11
